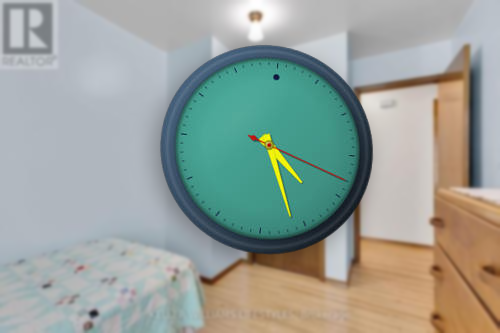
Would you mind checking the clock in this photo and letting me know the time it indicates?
4:26:18
